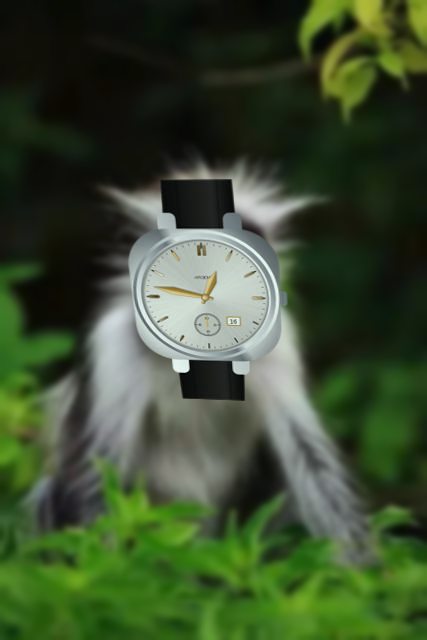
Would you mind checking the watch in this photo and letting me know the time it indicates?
12:47
